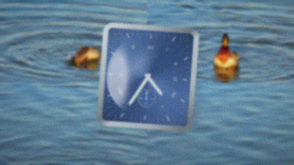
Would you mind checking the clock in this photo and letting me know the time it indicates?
4:35
